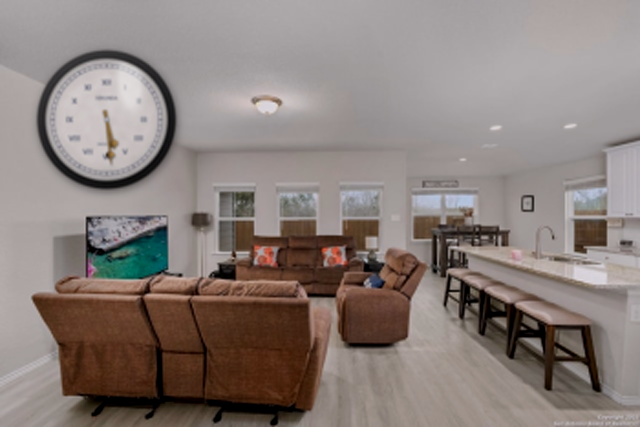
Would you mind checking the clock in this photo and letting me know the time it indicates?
5:29
